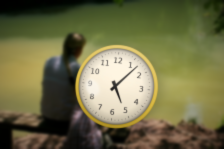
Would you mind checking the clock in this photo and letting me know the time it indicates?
5:07
